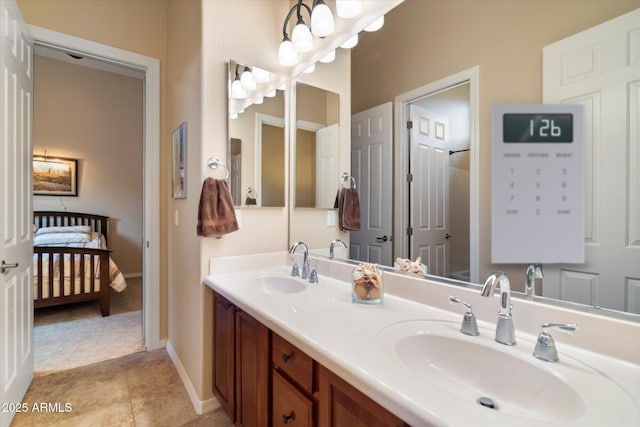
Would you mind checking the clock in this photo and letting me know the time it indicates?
1:26
